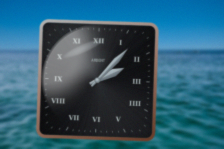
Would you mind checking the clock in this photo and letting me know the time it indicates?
2:07
